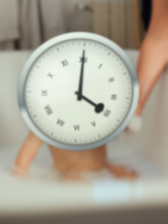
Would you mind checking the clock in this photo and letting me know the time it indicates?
4:00
